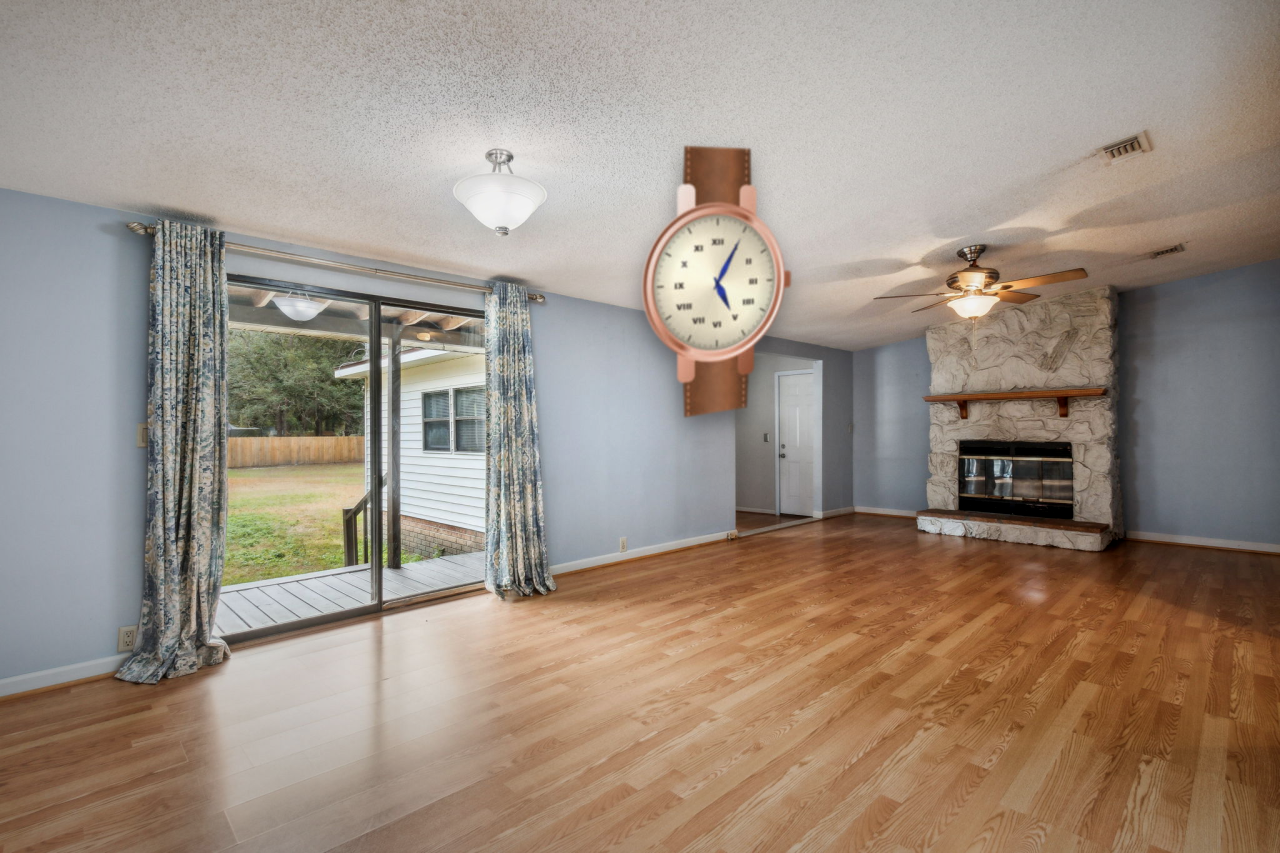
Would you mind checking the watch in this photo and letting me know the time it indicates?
5:05
